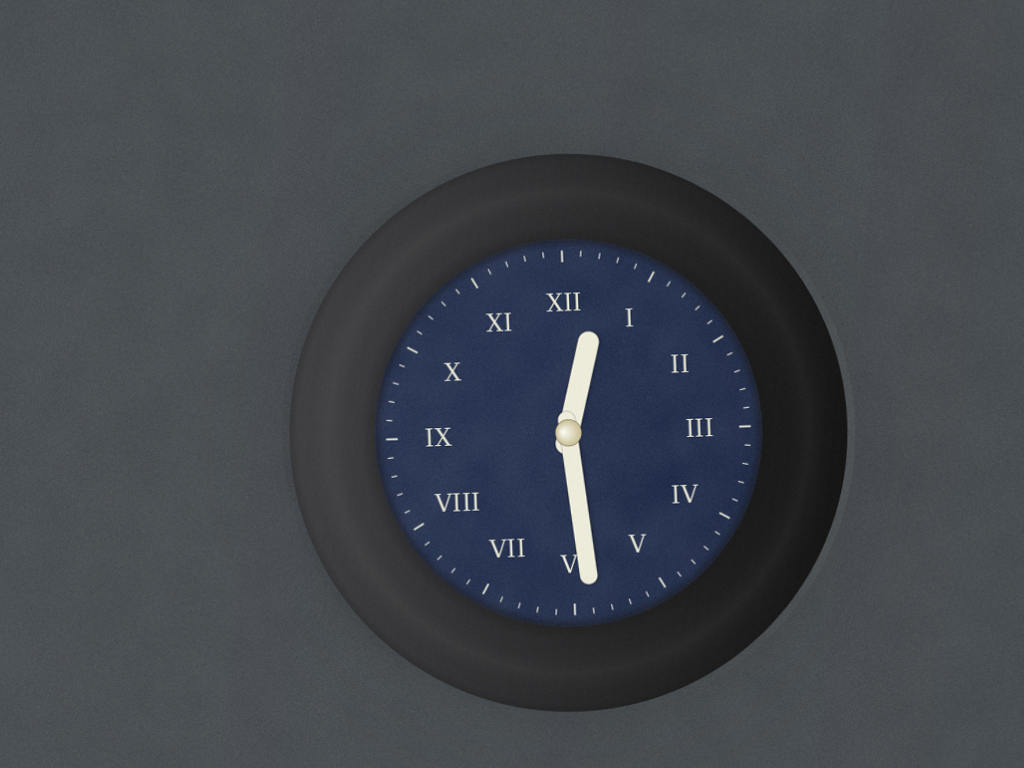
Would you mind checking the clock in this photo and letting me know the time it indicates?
12:29
